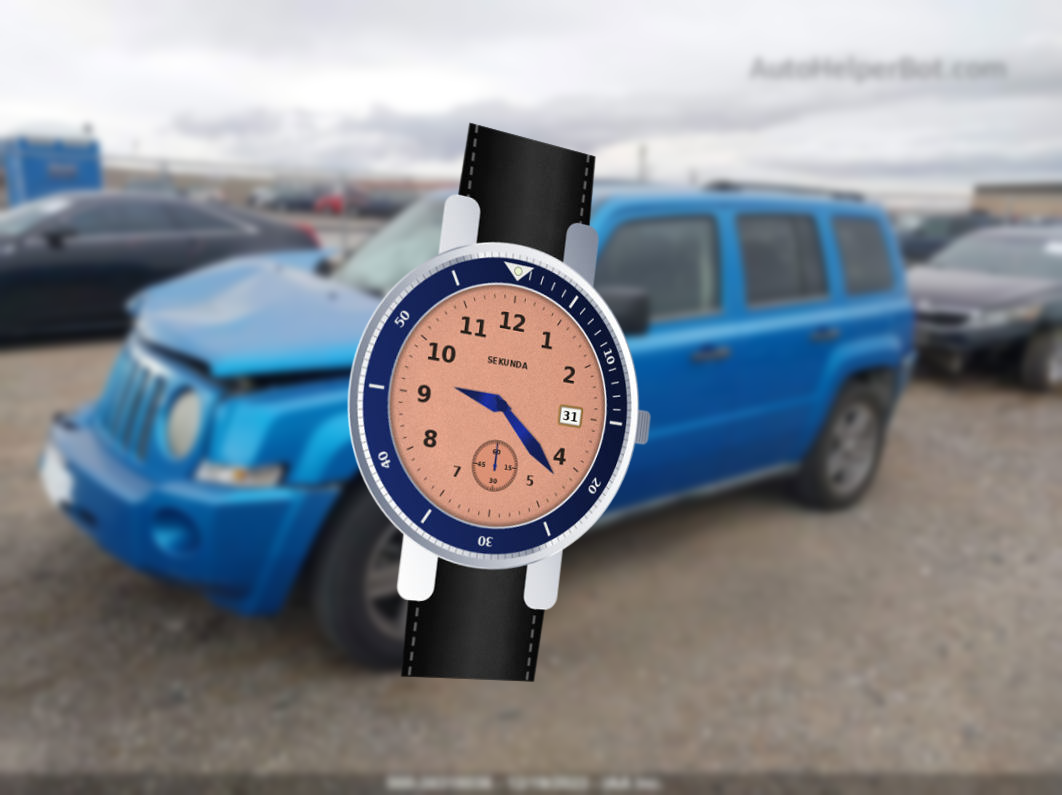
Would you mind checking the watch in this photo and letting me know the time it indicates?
9:22
